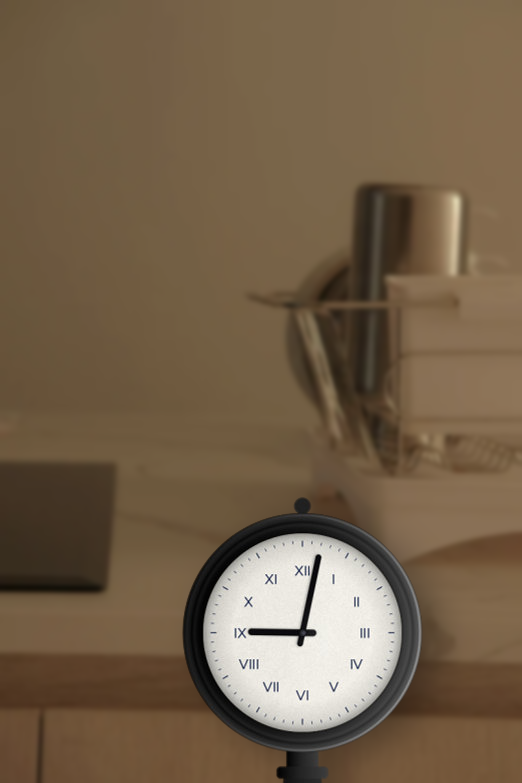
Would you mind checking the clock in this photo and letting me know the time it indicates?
9:02
